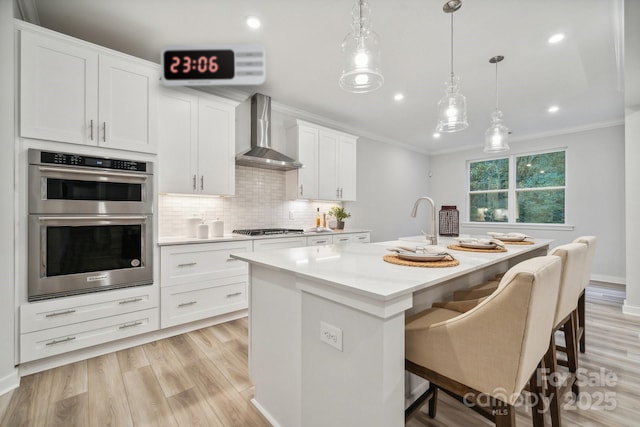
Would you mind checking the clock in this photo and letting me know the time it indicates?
23:06
